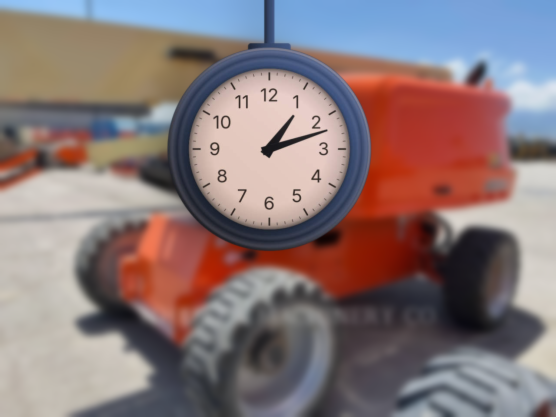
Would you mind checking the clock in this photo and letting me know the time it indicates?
1:12
